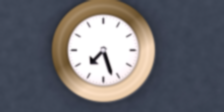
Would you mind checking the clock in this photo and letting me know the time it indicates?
7:27
